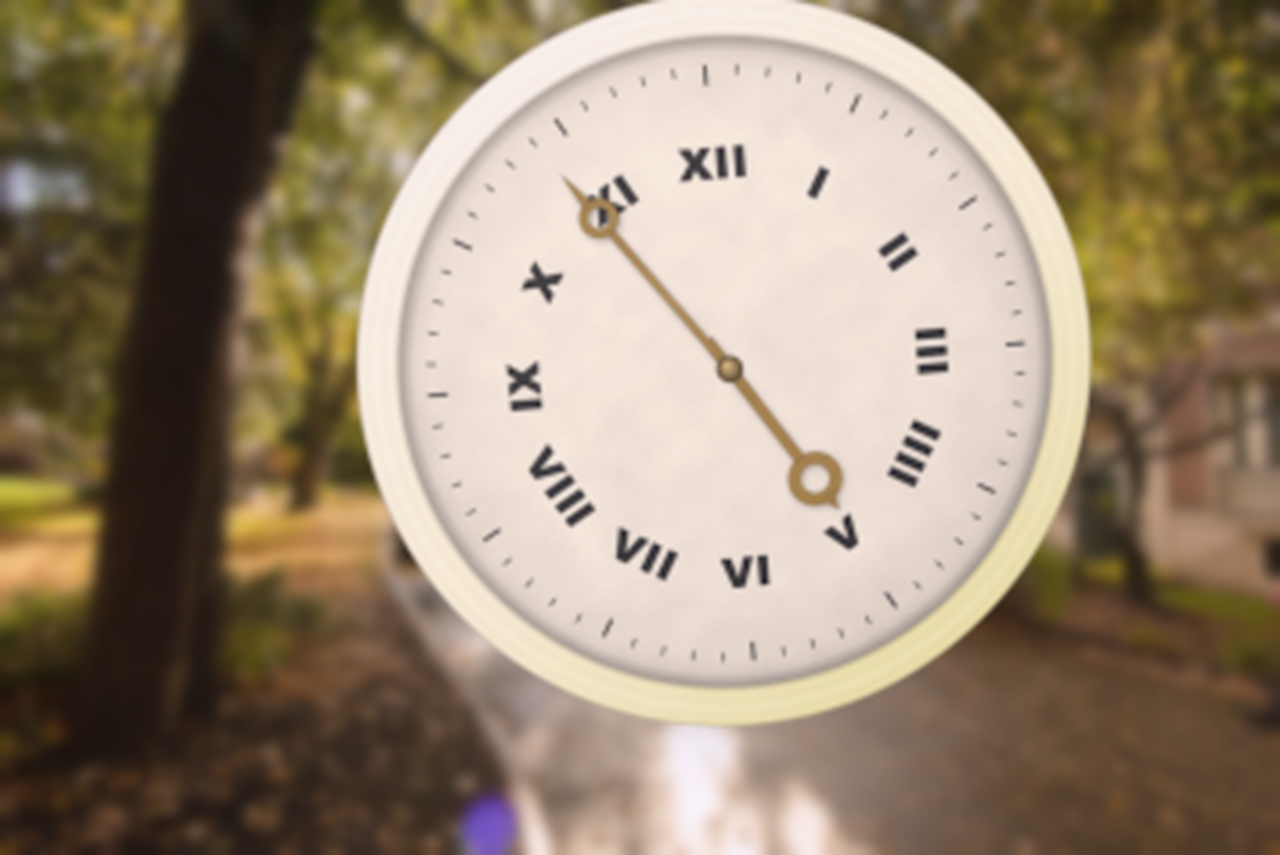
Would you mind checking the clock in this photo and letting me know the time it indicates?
4:54
